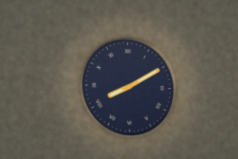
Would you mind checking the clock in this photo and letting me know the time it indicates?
8:10
